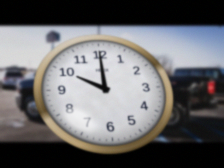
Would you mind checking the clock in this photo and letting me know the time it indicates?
10:00
